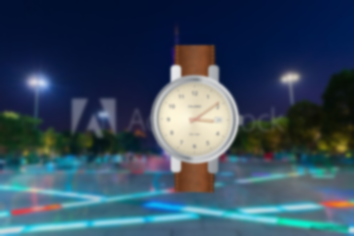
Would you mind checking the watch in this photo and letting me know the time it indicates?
3:09
